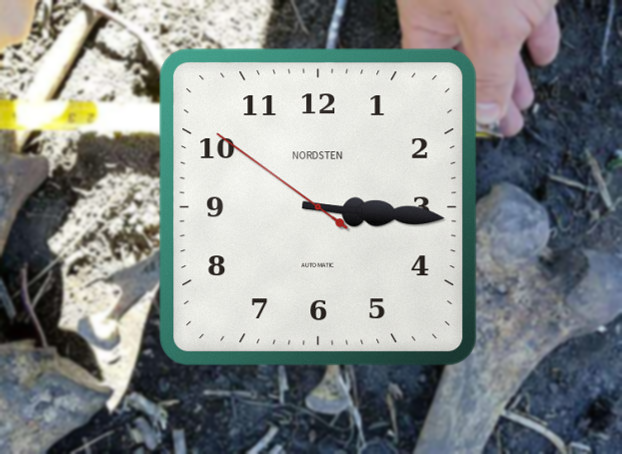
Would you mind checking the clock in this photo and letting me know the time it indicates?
3:15:51
